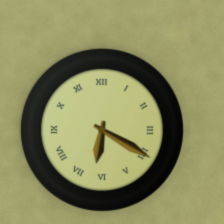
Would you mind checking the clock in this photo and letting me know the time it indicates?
6:20
